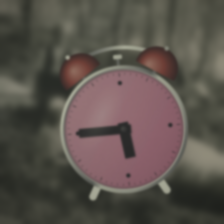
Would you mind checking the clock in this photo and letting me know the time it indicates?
5:45
